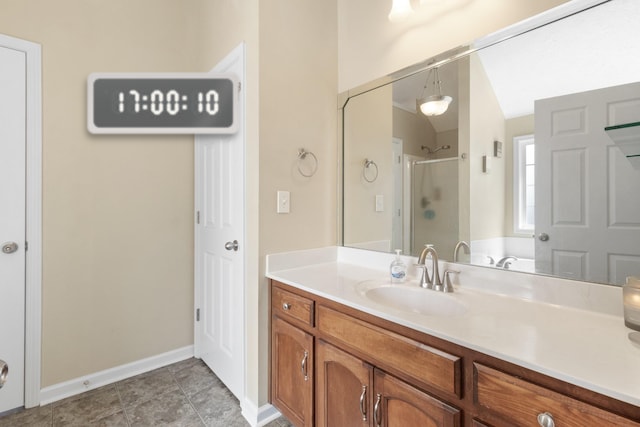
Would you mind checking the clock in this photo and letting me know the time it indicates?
17:00:10
